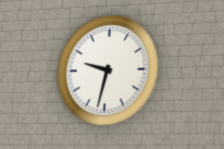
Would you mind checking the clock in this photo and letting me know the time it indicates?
9:32
